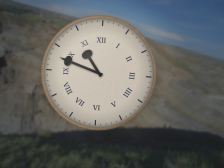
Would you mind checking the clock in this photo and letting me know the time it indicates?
10:48
